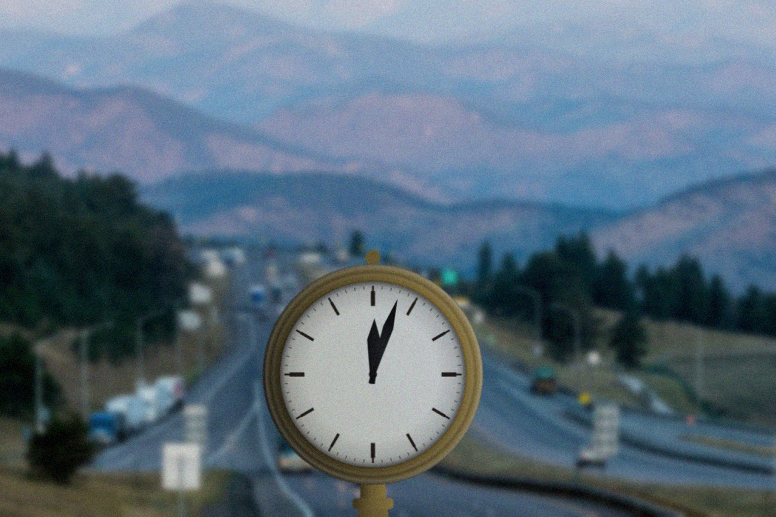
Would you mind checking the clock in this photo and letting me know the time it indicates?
12:03
